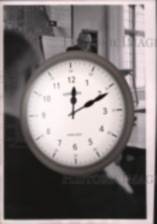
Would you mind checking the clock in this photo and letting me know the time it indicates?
12:11
